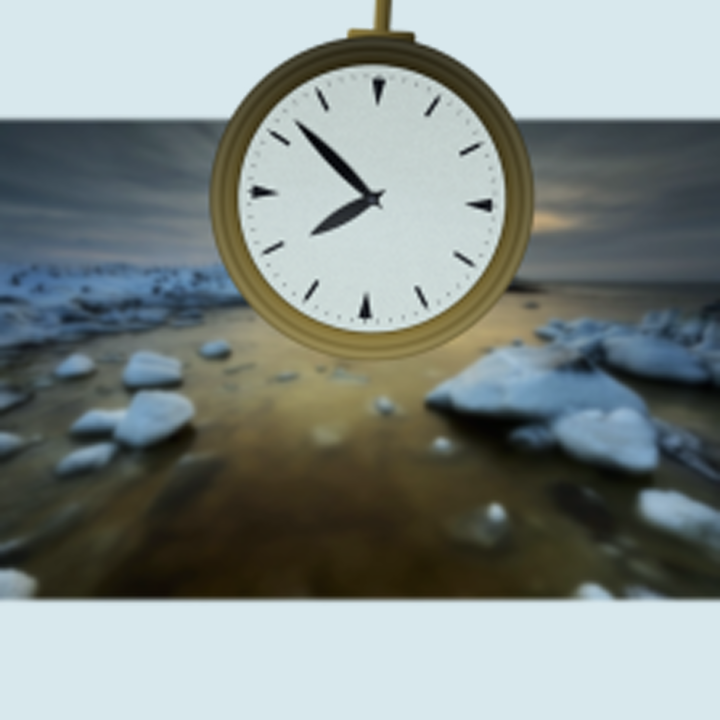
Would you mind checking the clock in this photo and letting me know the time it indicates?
7:52
